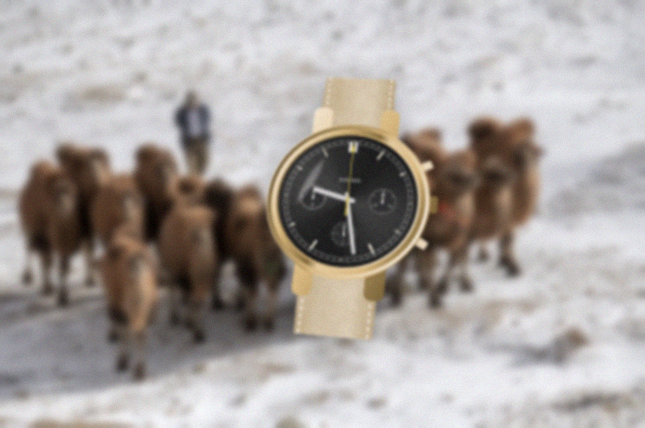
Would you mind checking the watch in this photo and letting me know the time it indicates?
9:28
